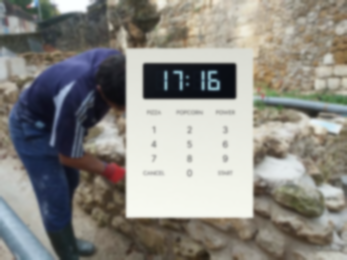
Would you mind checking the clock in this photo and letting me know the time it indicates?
17:16
